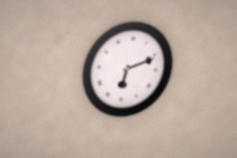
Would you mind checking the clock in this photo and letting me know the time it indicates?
6:11
